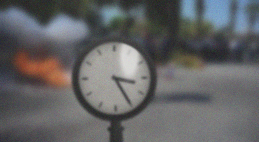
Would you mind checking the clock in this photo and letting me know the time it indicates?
3:25
